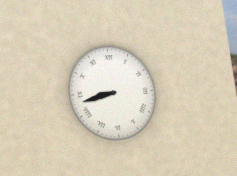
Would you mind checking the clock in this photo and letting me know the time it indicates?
8:43
